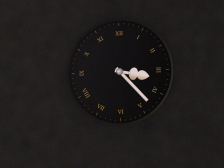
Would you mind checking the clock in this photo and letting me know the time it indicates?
3:23
